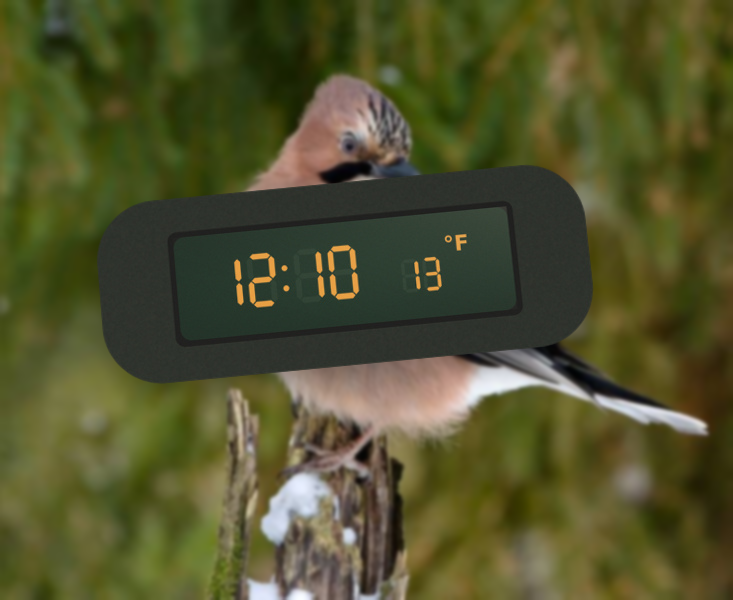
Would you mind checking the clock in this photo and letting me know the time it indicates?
12:10
